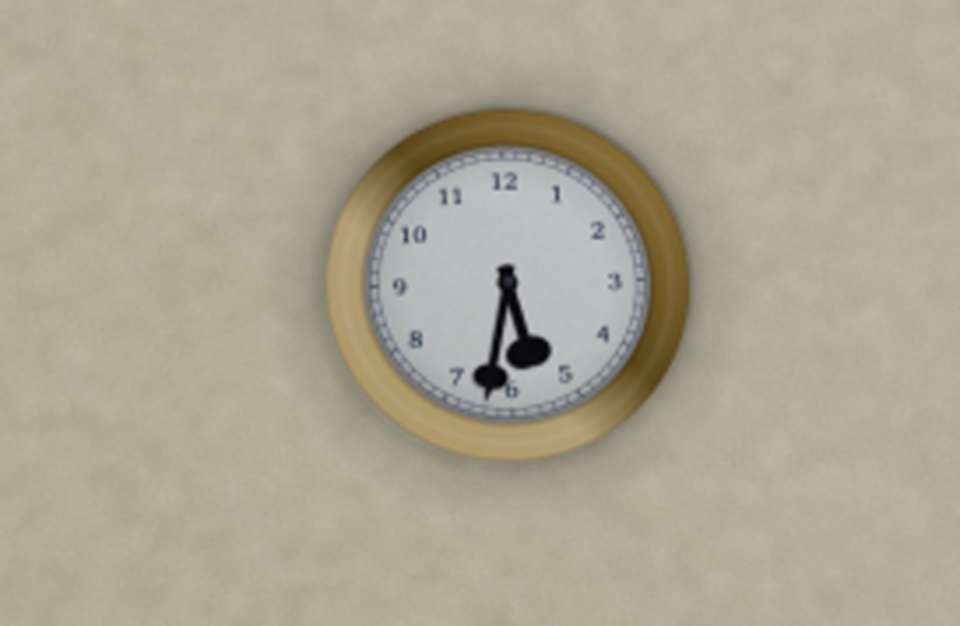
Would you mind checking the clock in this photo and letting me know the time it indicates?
5:32
